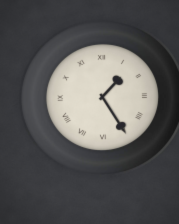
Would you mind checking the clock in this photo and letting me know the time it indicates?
1:25
